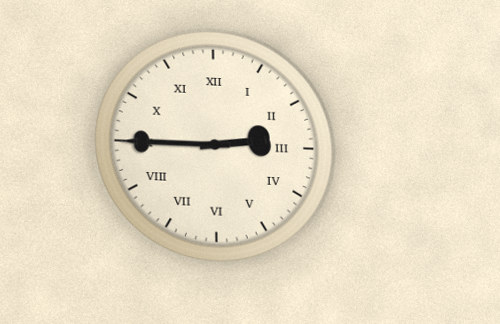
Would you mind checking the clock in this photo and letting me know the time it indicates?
2:45
